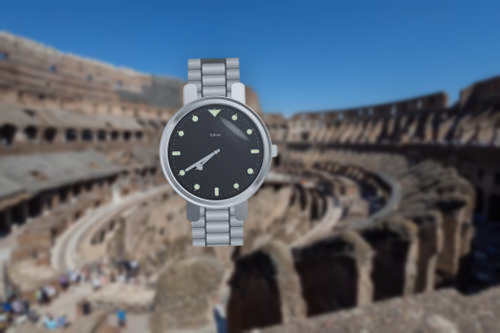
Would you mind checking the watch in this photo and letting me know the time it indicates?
7:40
